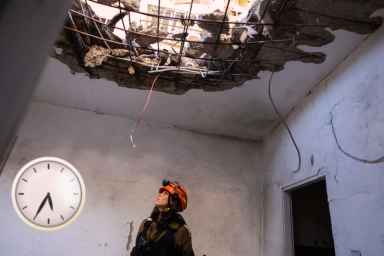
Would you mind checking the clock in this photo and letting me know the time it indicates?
5:35
